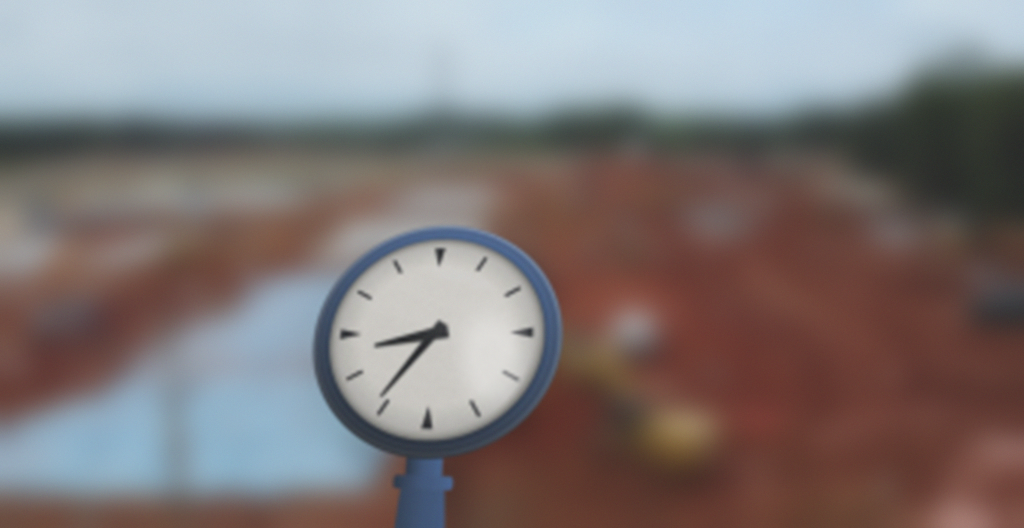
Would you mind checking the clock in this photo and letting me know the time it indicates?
8:36
